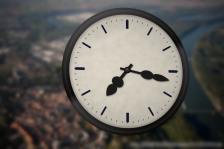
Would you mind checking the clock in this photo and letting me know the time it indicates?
7:17
